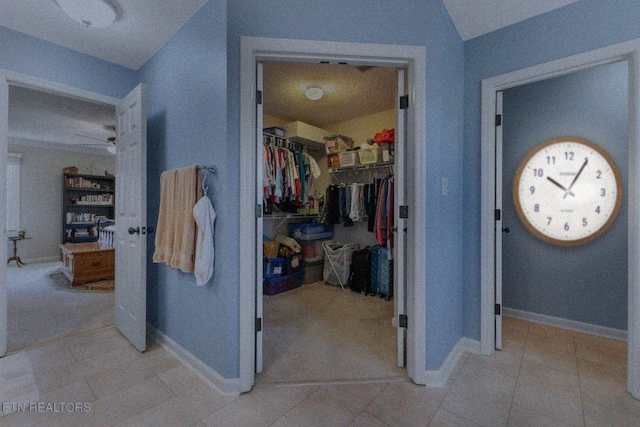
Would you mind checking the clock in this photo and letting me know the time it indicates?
10:05
